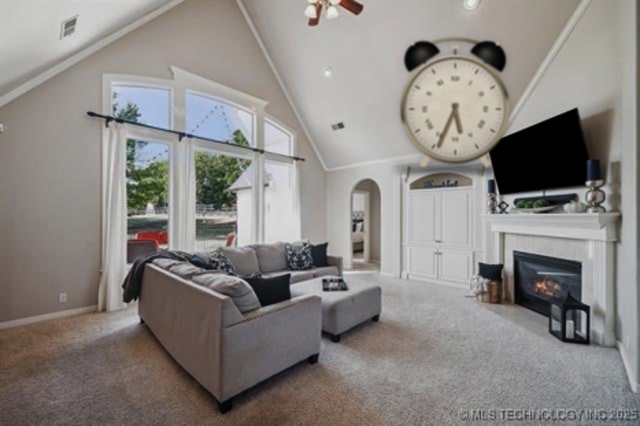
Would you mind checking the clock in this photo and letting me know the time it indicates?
5:34
